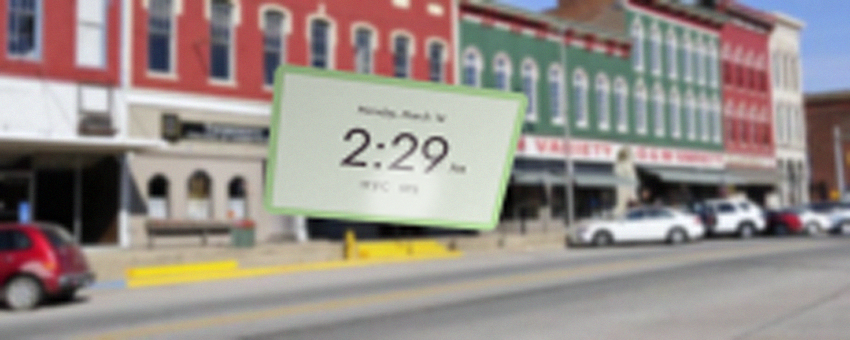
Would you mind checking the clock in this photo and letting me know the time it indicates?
2:29
